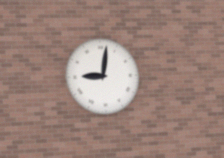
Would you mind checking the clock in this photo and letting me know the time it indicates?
9:02
